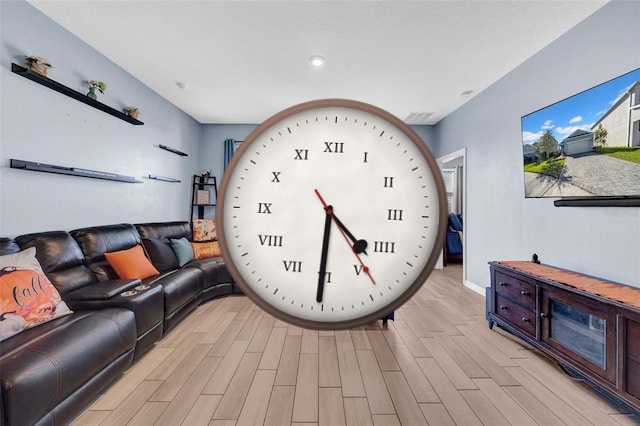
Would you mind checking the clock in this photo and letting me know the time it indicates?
4:30:24
